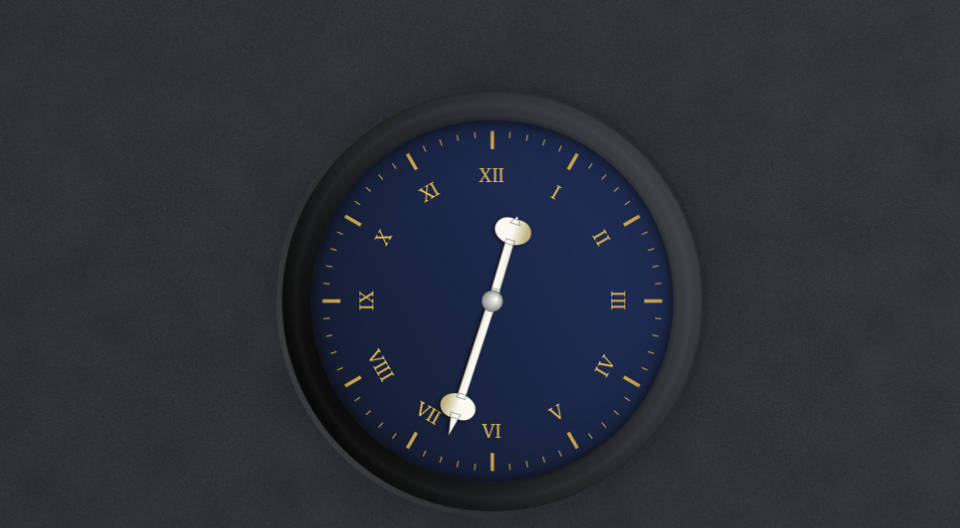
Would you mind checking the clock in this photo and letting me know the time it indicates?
12:33
